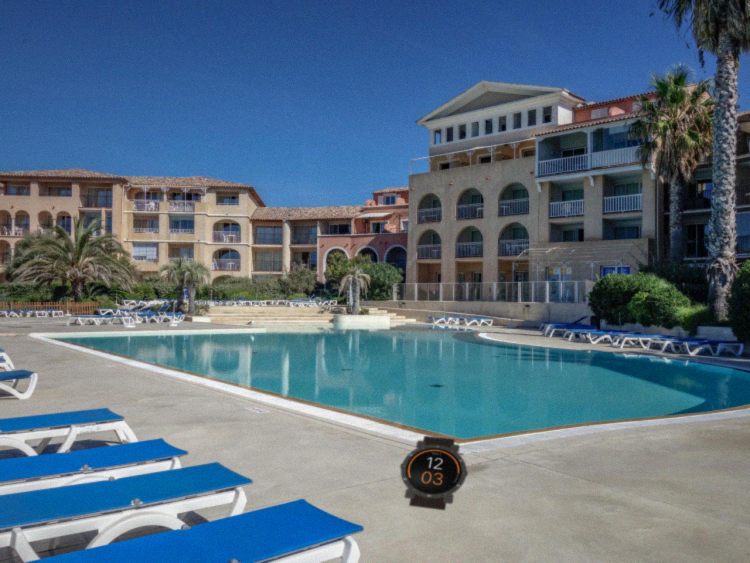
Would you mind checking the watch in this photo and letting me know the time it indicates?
12:03
